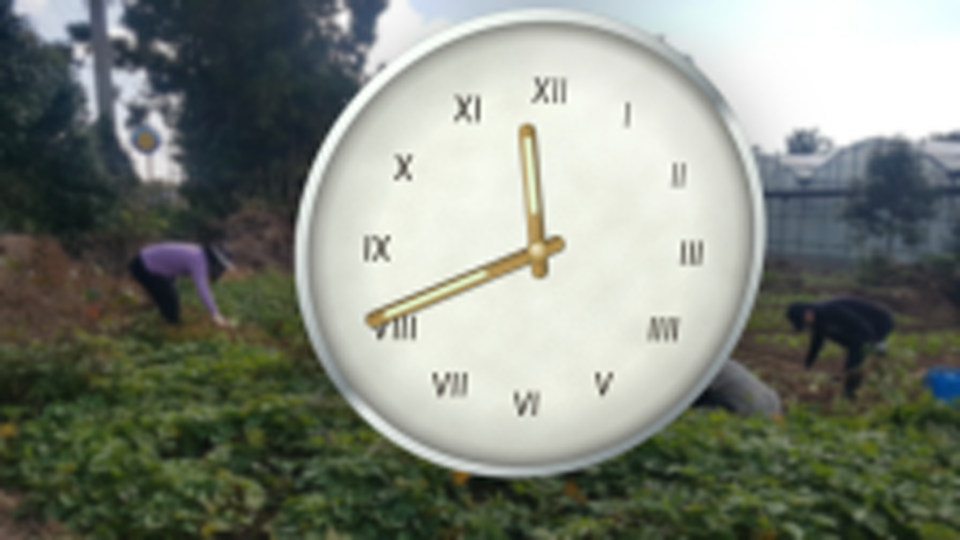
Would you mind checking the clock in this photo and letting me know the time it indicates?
11:41
